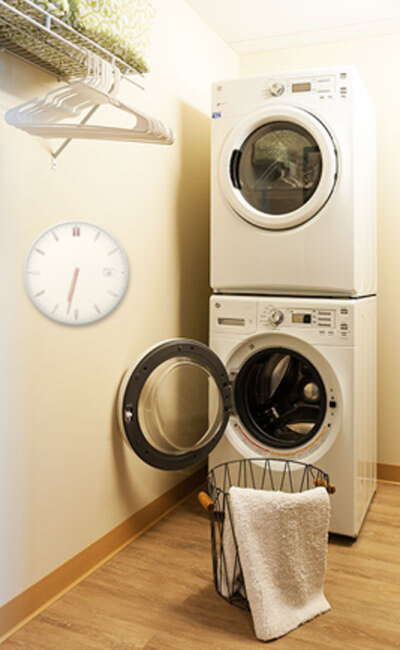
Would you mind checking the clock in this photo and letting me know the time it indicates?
6:32
